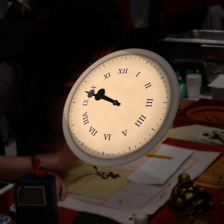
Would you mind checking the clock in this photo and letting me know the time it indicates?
9:48
